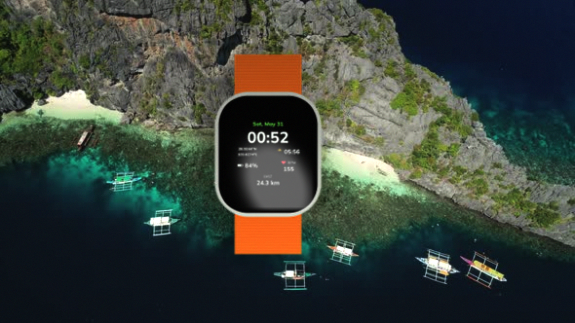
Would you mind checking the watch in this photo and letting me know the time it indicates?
0:52
